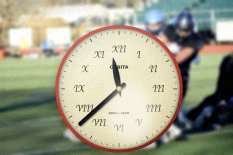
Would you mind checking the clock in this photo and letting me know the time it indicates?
11:38
